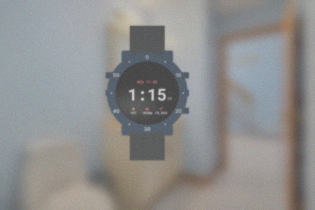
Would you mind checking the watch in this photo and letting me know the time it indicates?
1:15
